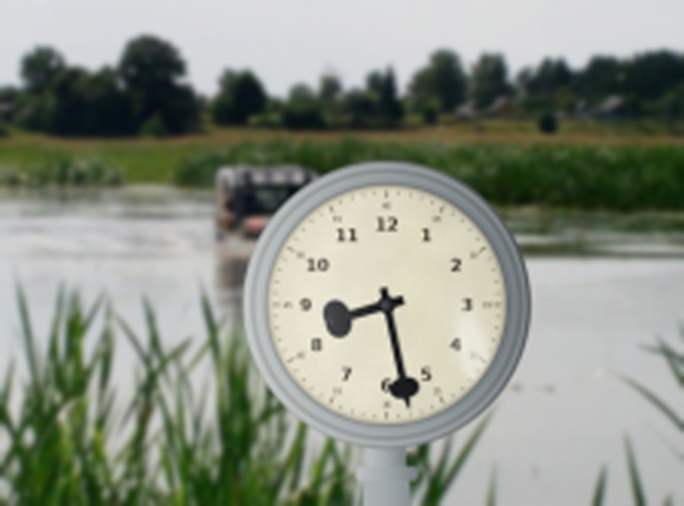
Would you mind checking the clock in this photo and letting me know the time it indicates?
8:28
